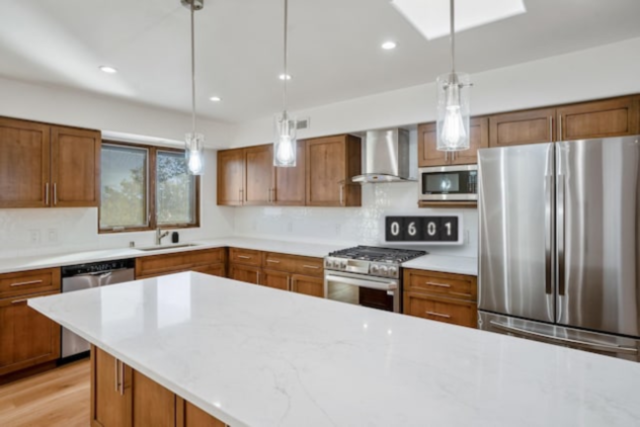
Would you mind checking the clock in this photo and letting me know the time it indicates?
6:01
